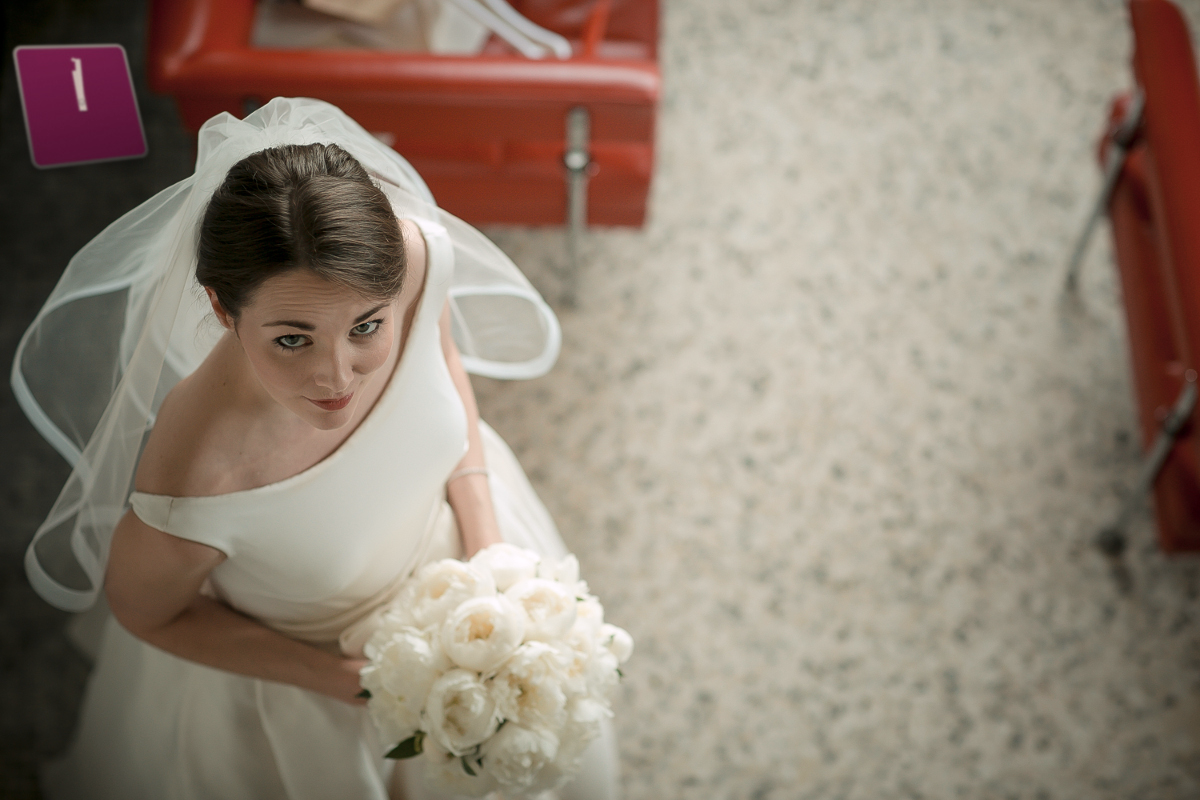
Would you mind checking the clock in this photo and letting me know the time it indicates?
12:01
